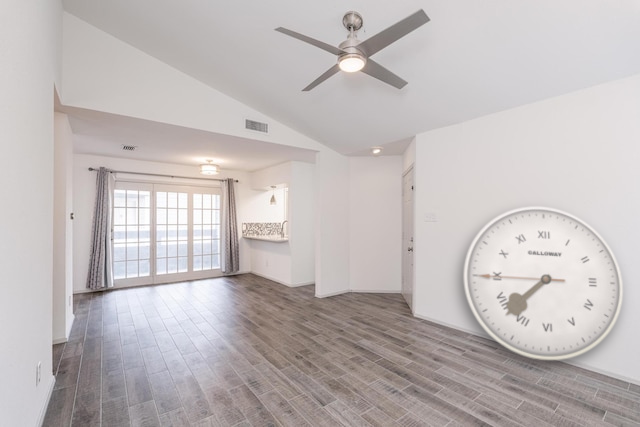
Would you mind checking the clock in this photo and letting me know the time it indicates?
7:37:45
